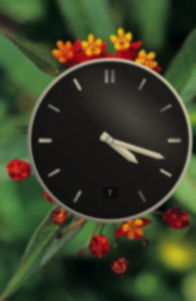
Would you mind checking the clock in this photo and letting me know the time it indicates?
4:18
